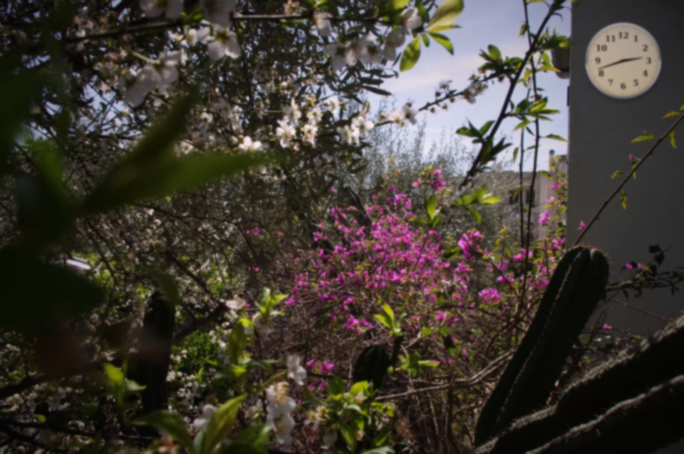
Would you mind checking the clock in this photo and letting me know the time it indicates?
2:42
